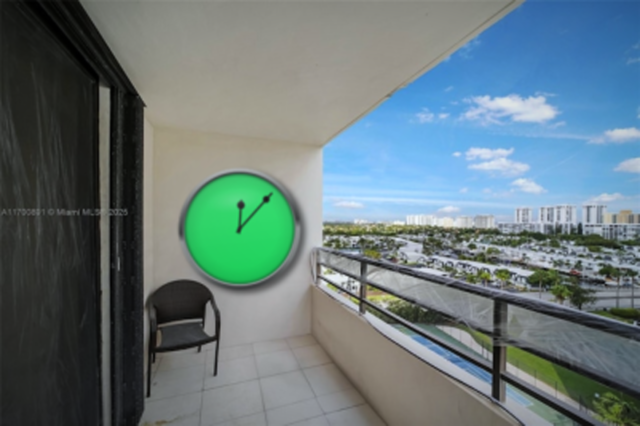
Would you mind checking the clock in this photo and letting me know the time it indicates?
12:07
